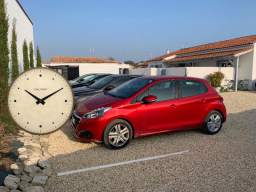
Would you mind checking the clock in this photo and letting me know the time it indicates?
10:10
